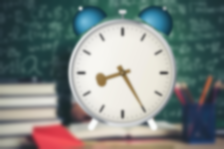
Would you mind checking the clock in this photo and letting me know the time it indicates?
8:25
